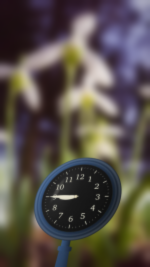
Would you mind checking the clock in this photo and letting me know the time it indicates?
8:45
